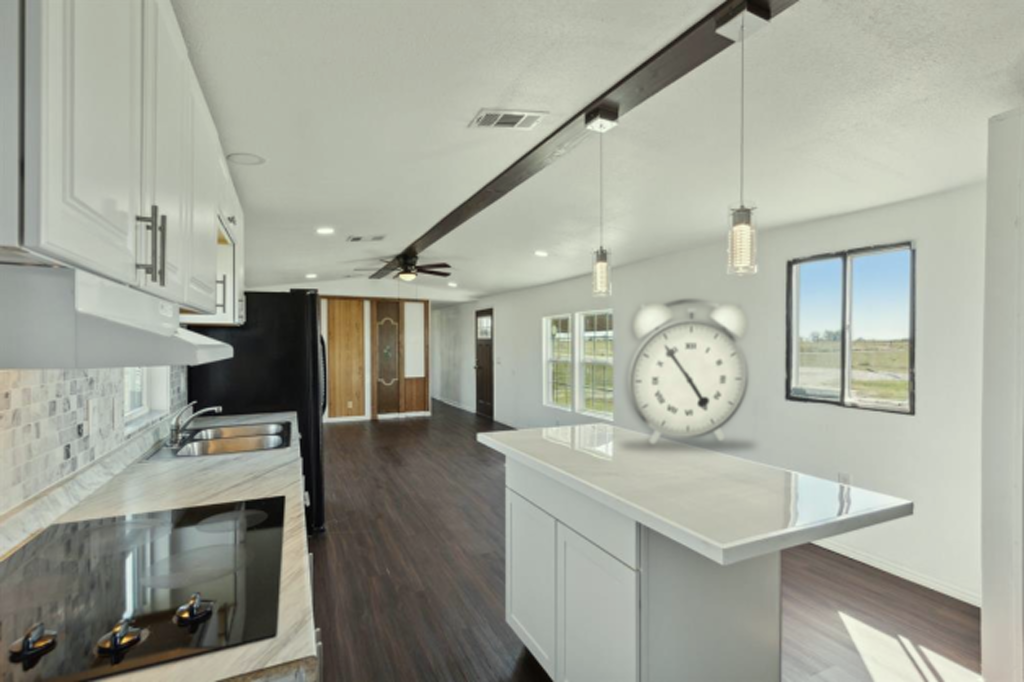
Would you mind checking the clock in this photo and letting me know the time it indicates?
4:54
